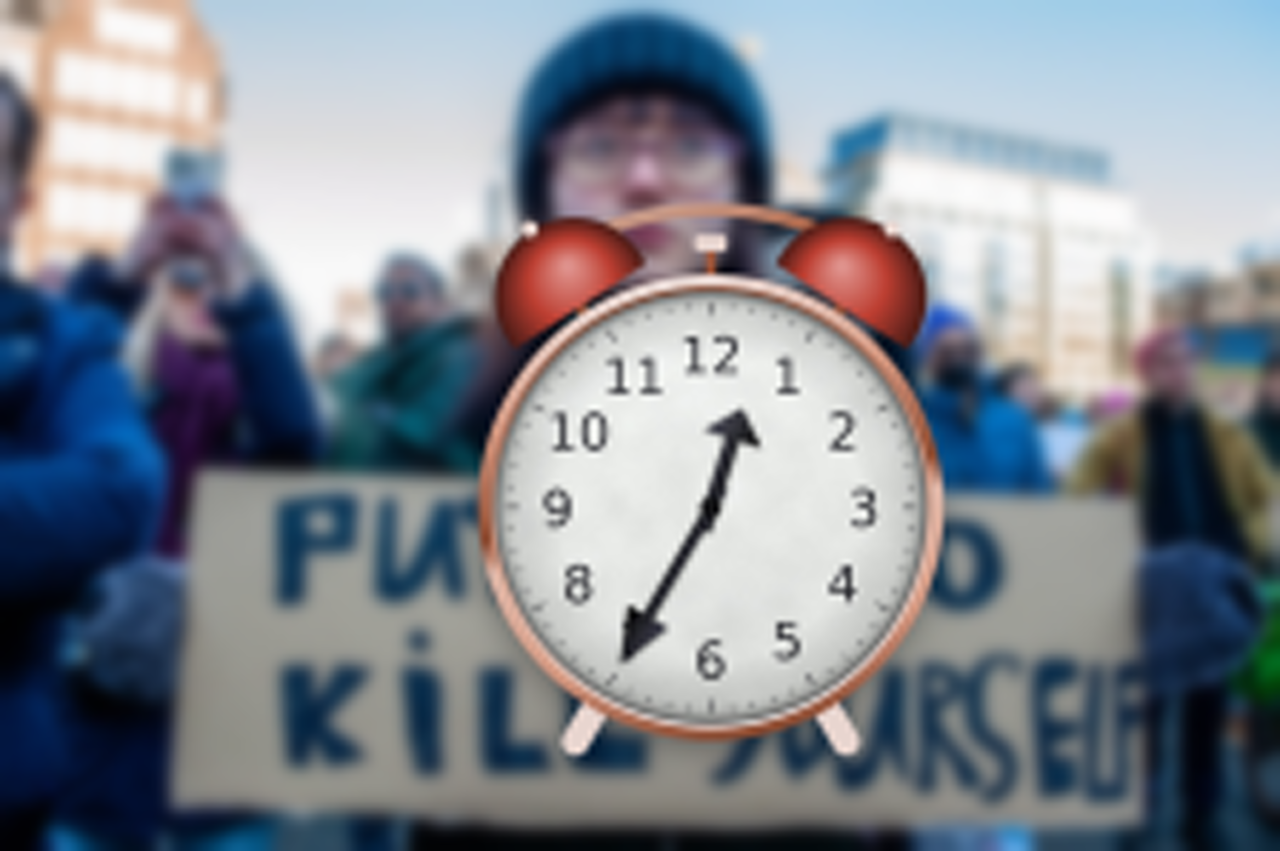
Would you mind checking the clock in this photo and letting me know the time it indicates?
12:35
